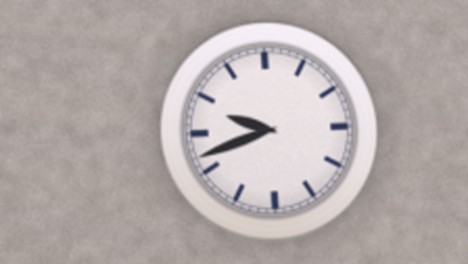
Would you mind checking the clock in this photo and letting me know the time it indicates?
9:42
